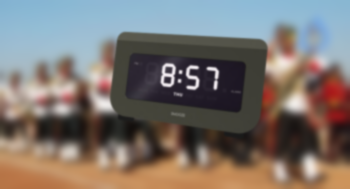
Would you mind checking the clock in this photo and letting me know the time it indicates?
8:57
